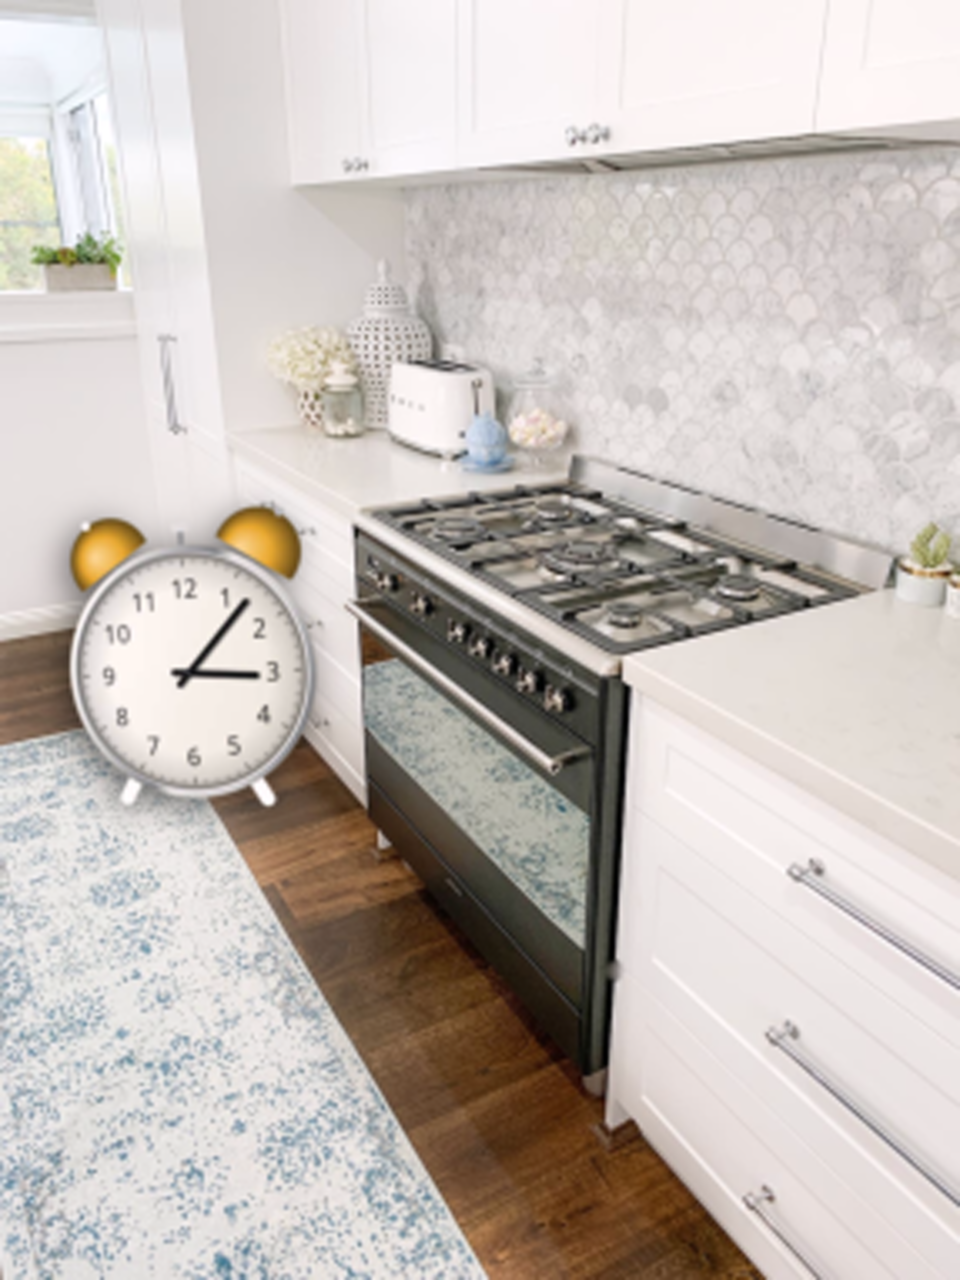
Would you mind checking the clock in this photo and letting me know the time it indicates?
3:07
